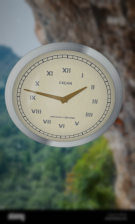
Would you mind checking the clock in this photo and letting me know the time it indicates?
1:47
